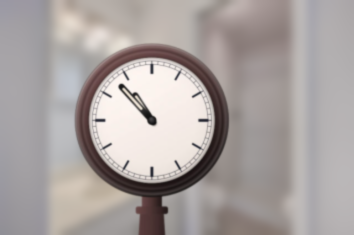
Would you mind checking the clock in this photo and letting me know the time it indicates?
10:53
